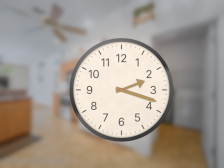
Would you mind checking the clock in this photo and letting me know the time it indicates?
2:18
